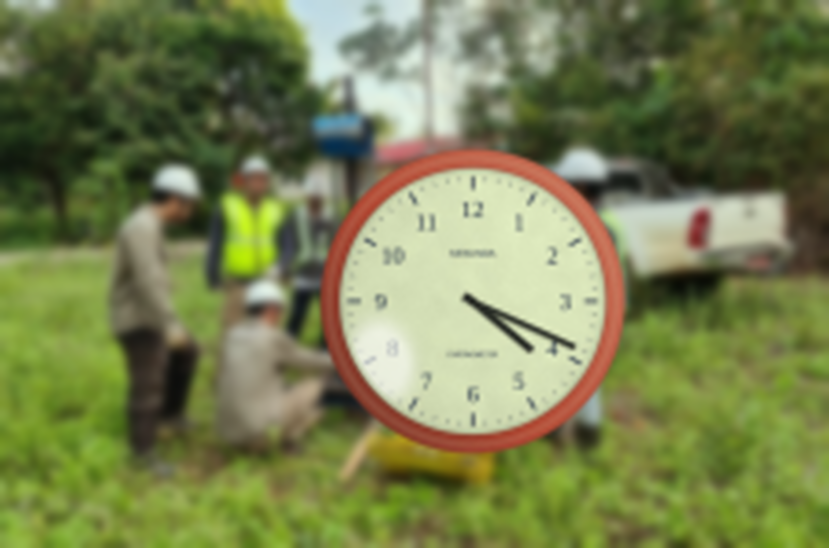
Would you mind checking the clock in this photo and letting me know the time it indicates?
4:19
